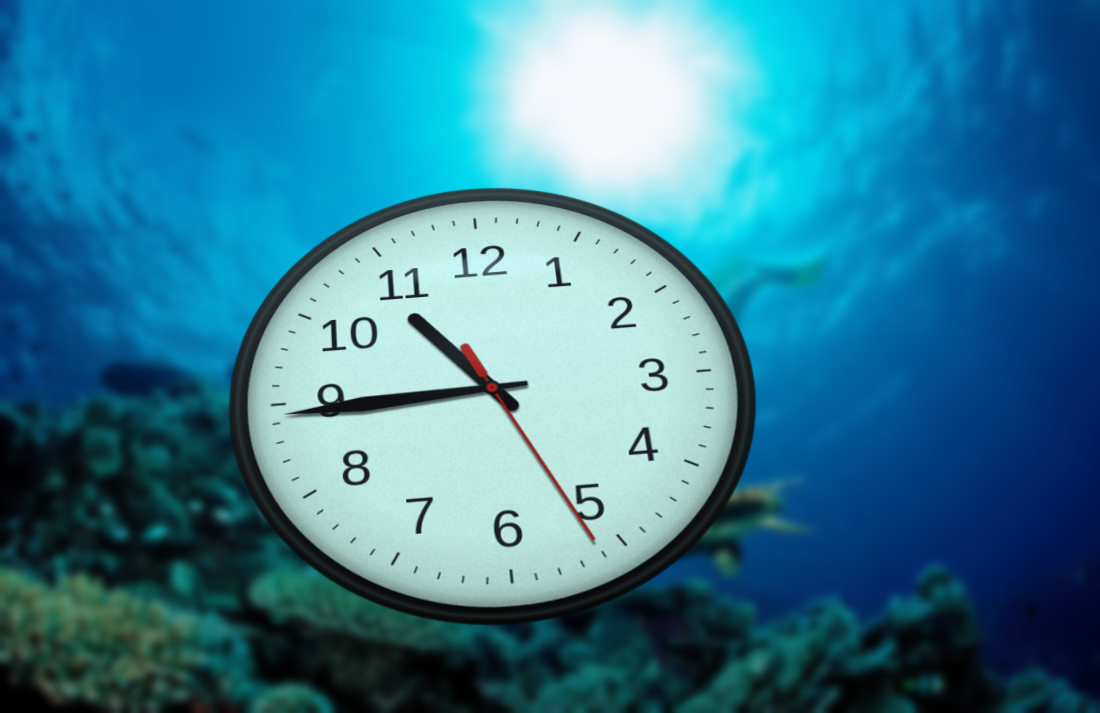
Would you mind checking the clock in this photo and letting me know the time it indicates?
10:44:26
